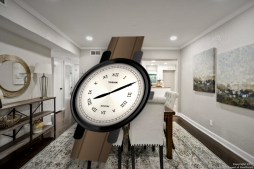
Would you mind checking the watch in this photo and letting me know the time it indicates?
8:10
